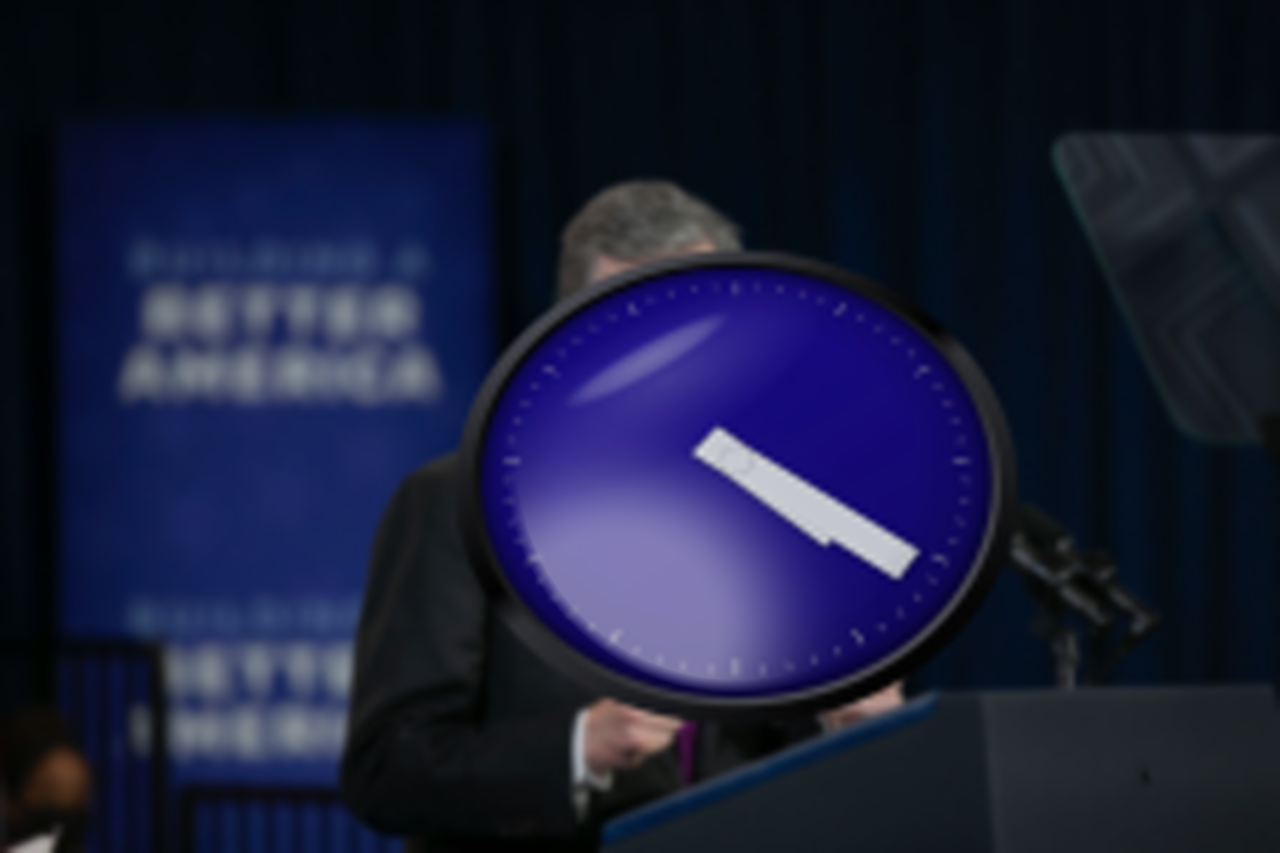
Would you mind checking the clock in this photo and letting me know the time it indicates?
4:21
